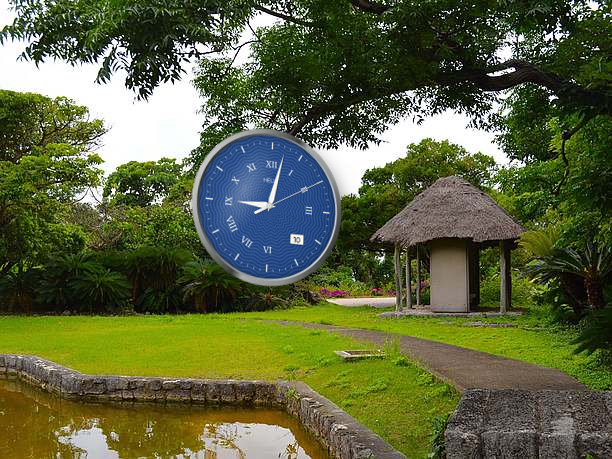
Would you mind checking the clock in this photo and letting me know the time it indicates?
9:02:10
